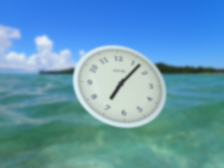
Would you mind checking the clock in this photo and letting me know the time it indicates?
7:07
